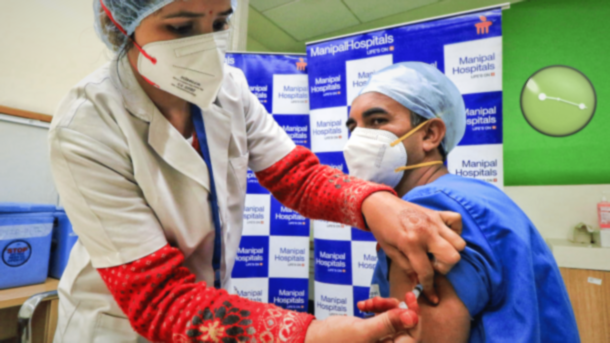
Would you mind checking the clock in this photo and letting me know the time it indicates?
9:18
